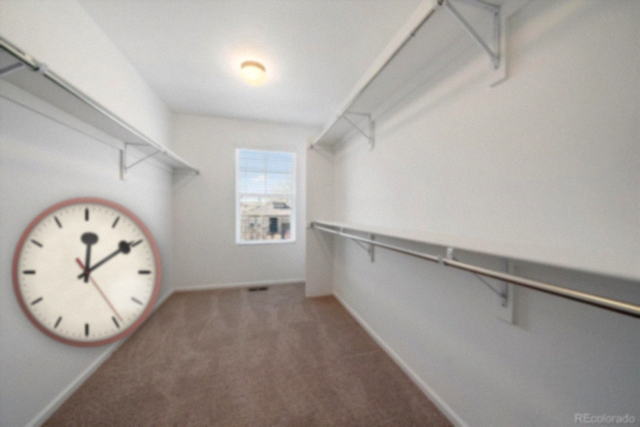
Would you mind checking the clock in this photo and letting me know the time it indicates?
12:09:24
